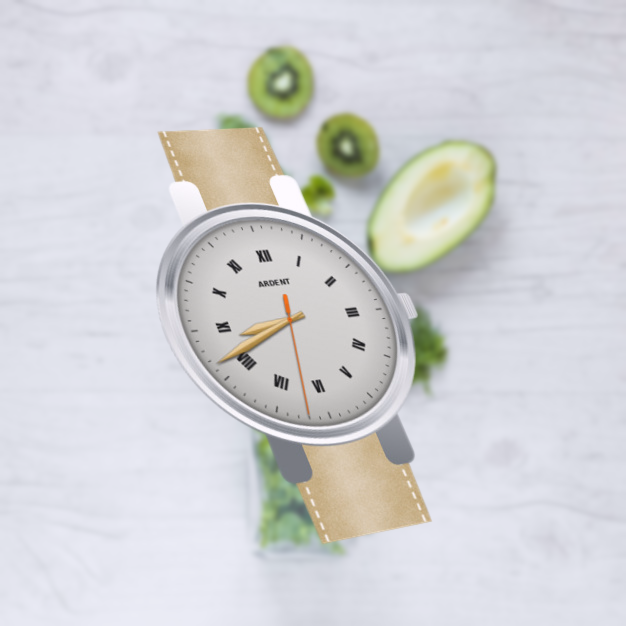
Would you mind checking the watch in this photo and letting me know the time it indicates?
8:41:32
